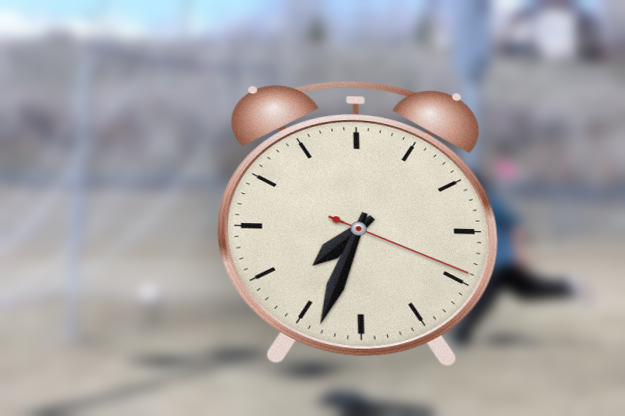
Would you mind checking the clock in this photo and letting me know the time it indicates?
7:33:19
